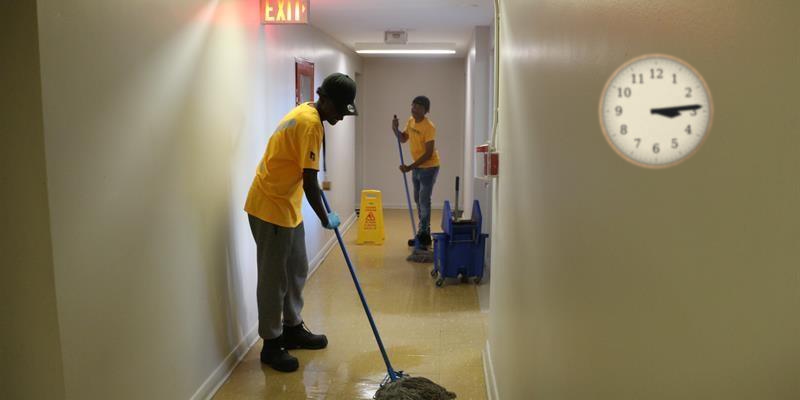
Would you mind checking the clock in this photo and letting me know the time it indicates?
3:14
